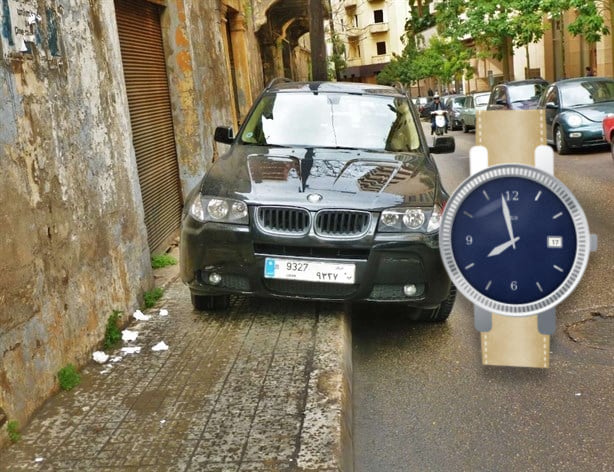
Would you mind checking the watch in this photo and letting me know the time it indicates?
7:58
